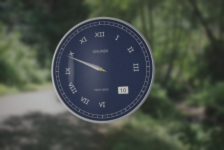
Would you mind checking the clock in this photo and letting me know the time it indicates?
9:49
